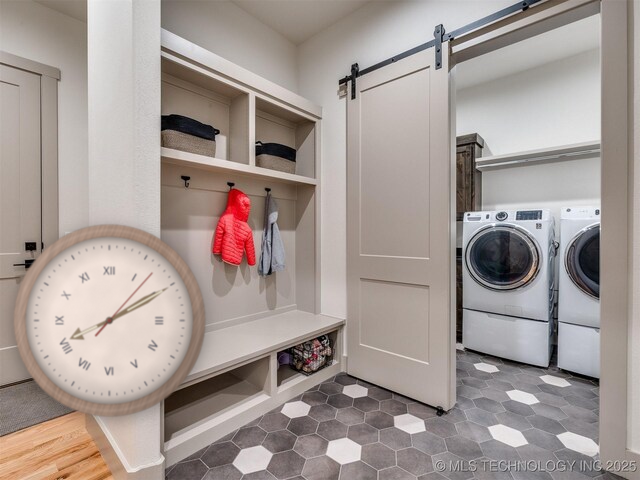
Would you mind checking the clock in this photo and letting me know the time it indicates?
8:10:07
